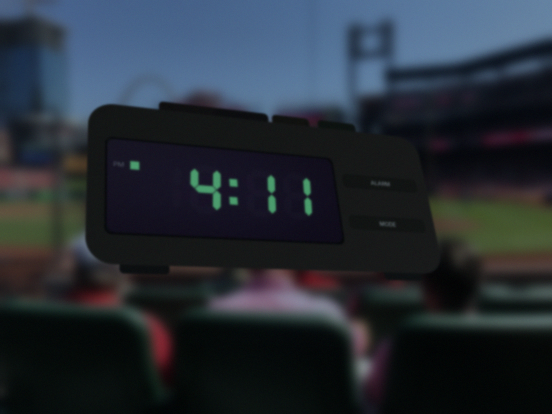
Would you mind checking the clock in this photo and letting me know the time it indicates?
4:11
